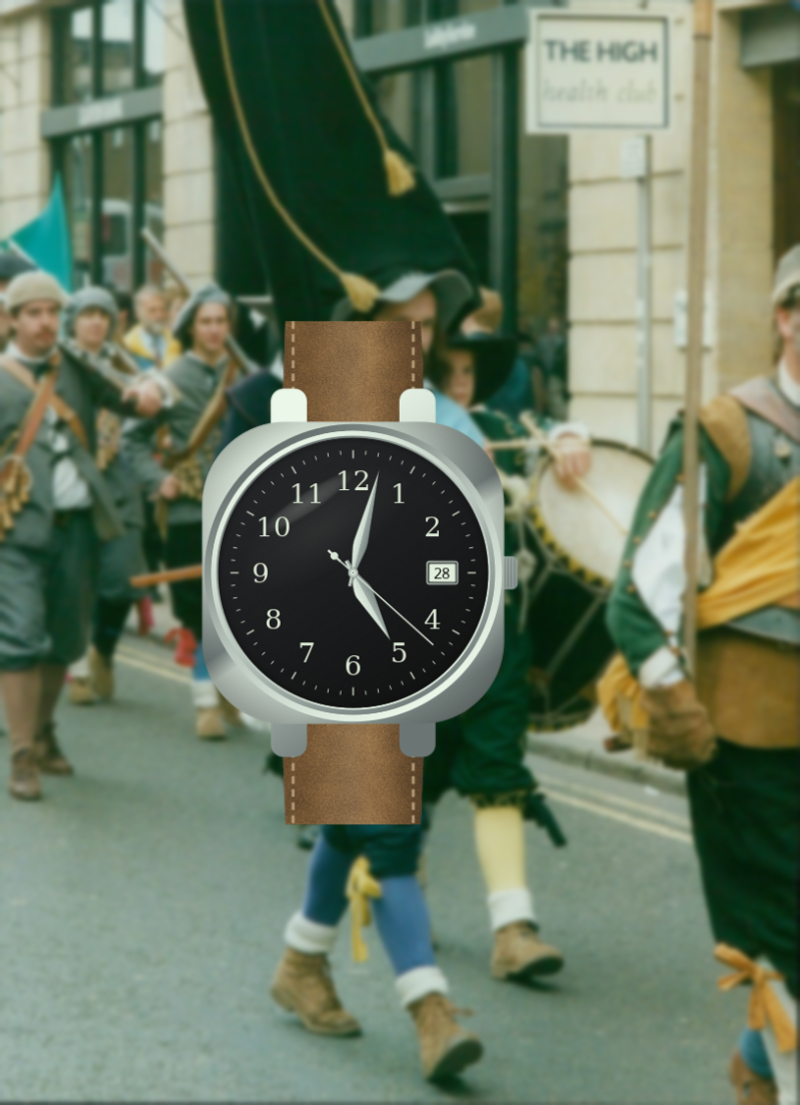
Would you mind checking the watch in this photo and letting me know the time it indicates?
5:02:22
